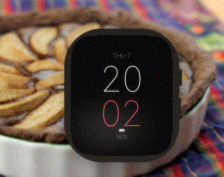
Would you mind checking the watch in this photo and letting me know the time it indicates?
20:02
